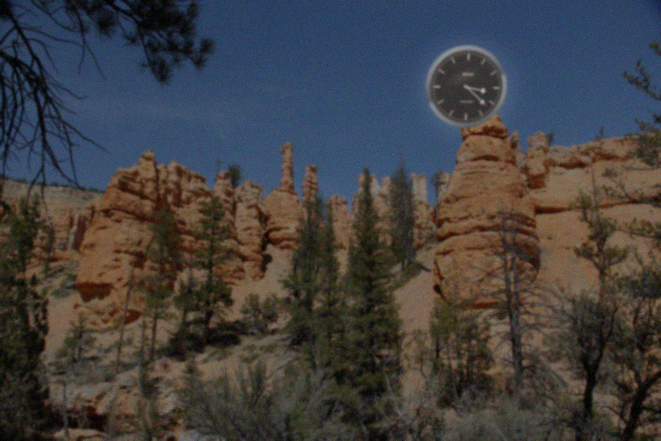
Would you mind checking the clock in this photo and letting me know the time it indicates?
3:22
